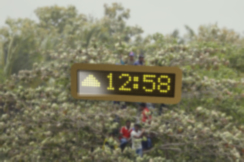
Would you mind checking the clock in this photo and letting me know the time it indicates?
12:58
